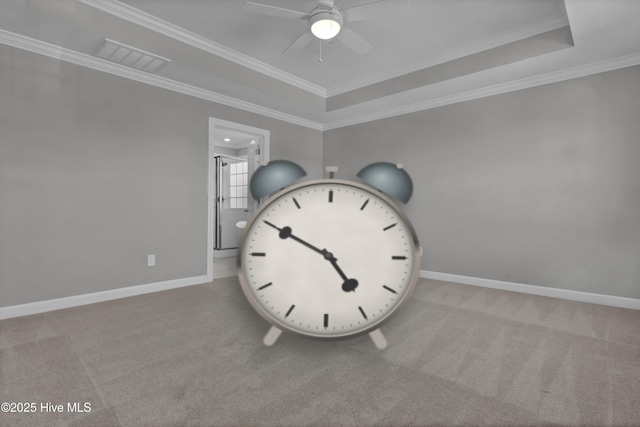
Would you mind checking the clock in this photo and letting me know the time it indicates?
4:50
